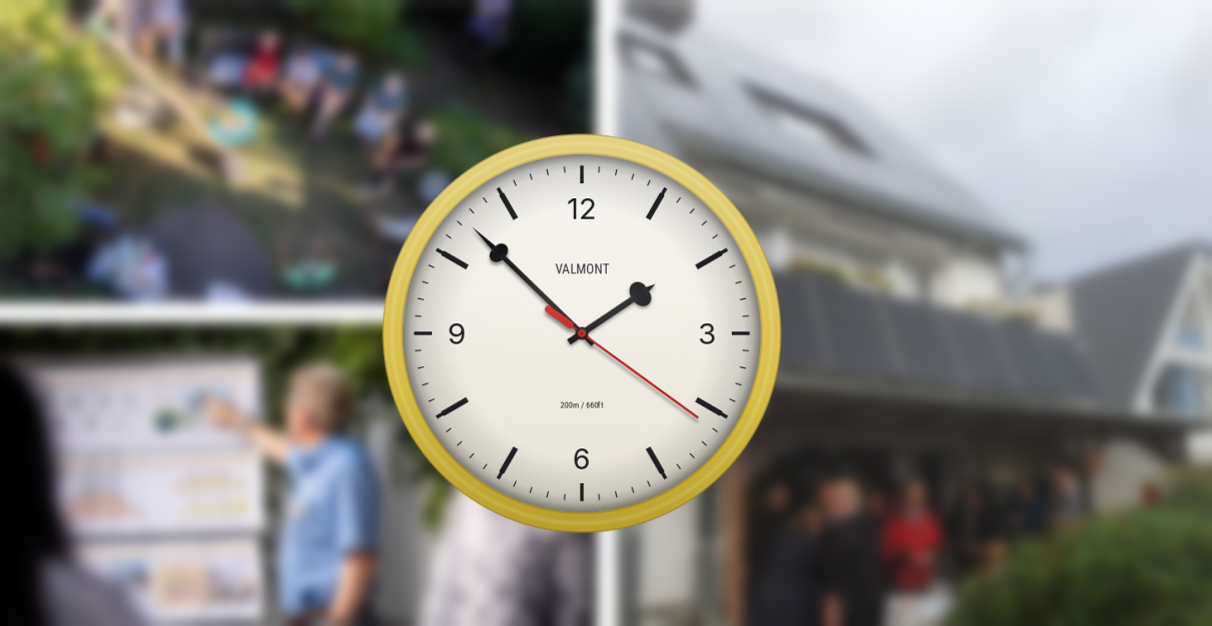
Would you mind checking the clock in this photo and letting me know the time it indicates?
1:52:21
